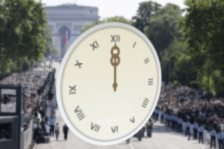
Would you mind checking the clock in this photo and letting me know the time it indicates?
12:00
